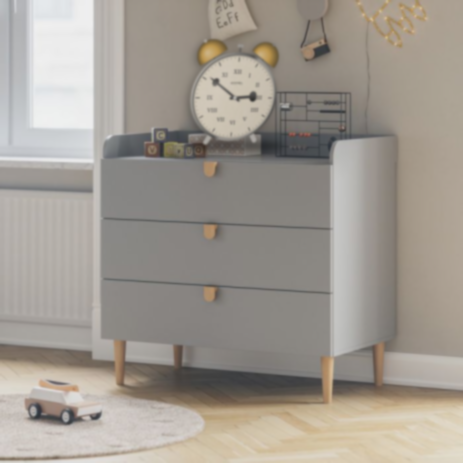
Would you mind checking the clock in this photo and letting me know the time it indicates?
2:51
